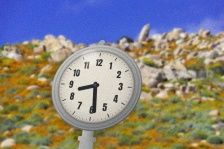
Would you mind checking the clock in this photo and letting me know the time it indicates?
8:29
